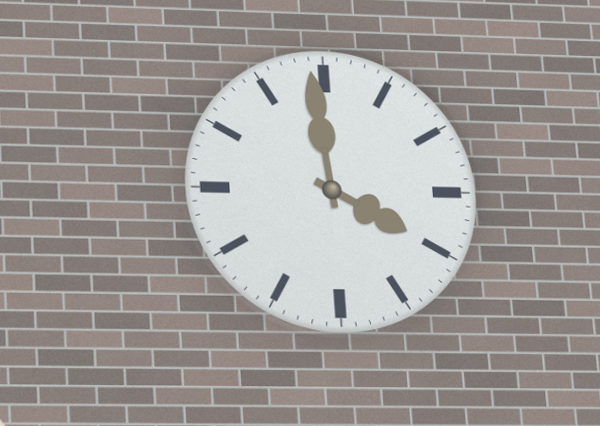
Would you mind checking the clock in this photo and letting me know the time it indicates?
3:59
